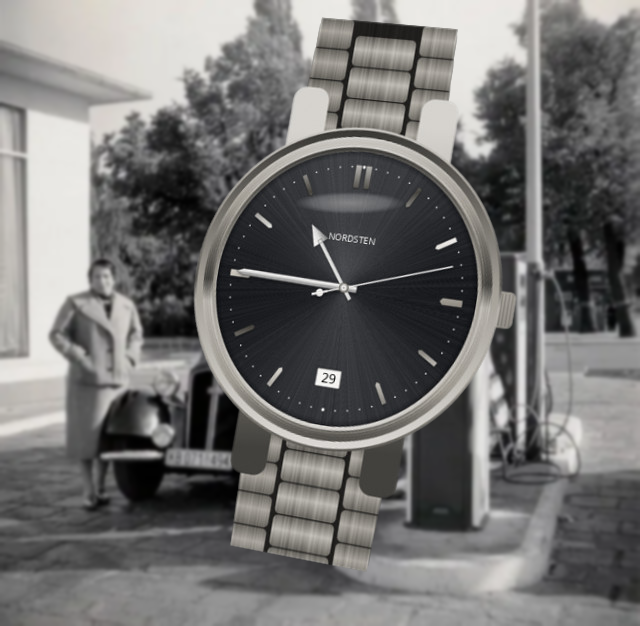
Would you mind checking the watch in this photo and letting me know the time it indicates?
10:45:12
